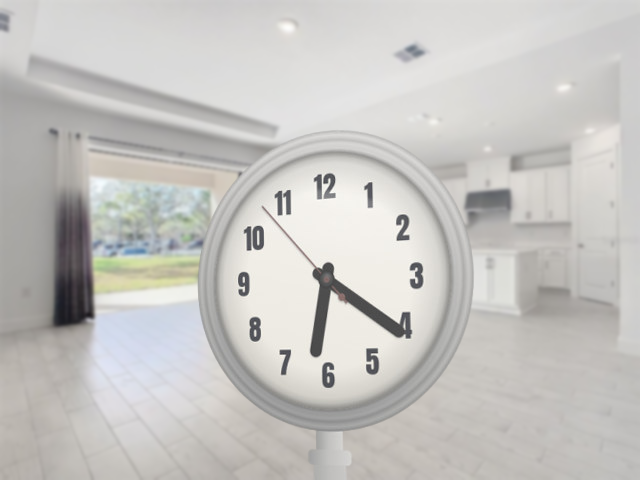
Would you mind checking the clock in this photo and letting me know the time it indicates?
6:20:53
